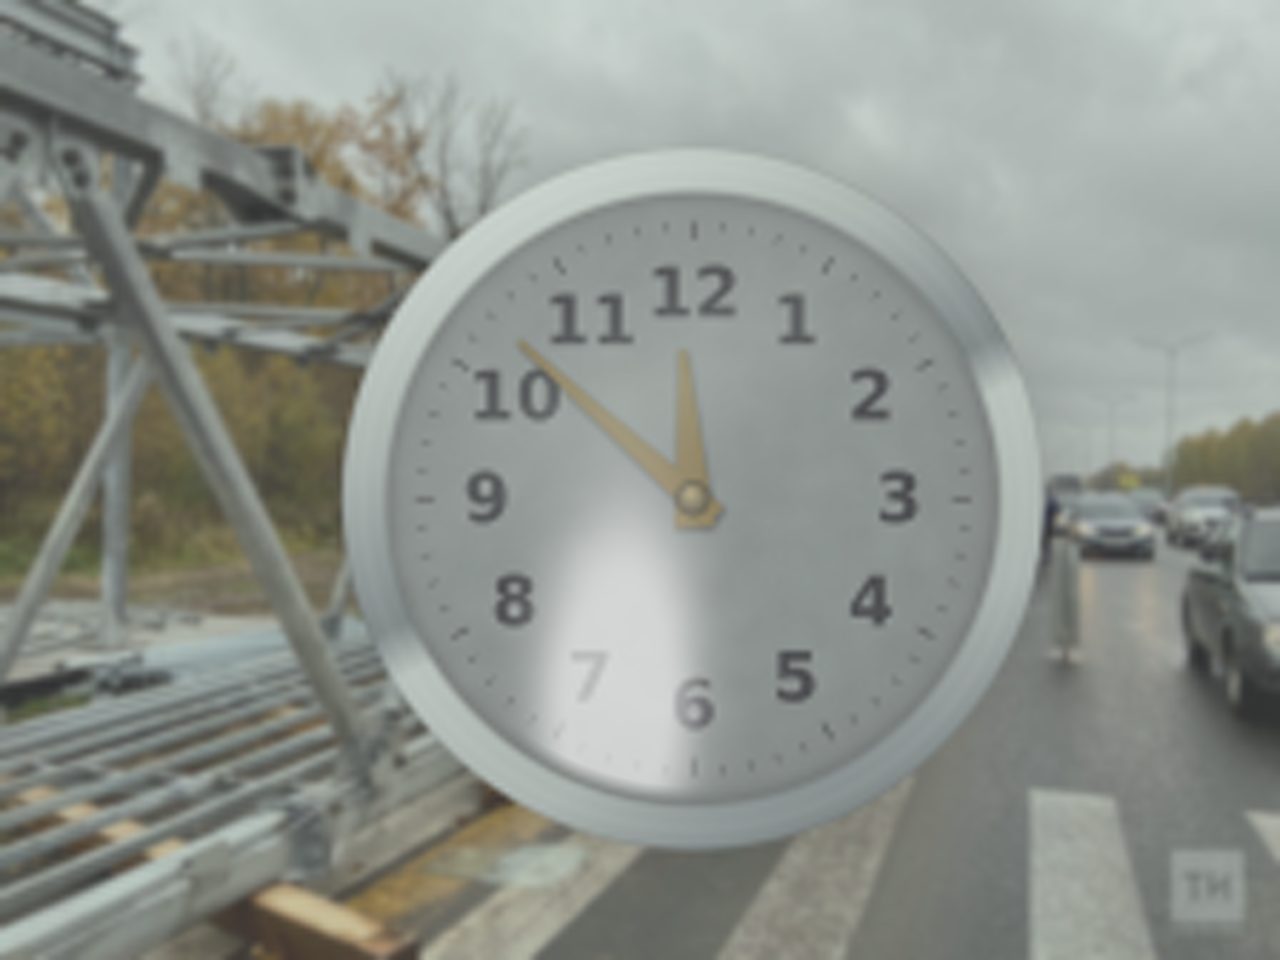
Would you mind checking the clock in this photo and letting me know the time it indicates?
11:52
